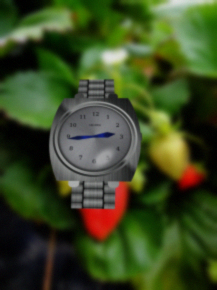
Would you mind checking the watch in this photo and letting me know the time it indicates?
2:44
